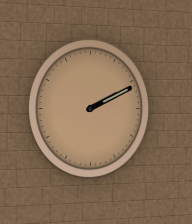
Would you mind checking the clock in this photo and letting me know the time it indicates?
2:11
